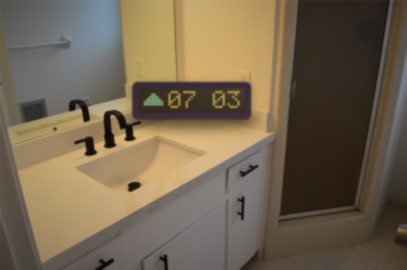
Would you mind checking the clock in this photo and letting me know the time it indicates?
7:03
